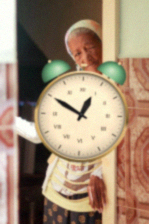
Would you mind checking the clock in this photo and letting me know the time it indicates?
12:50
